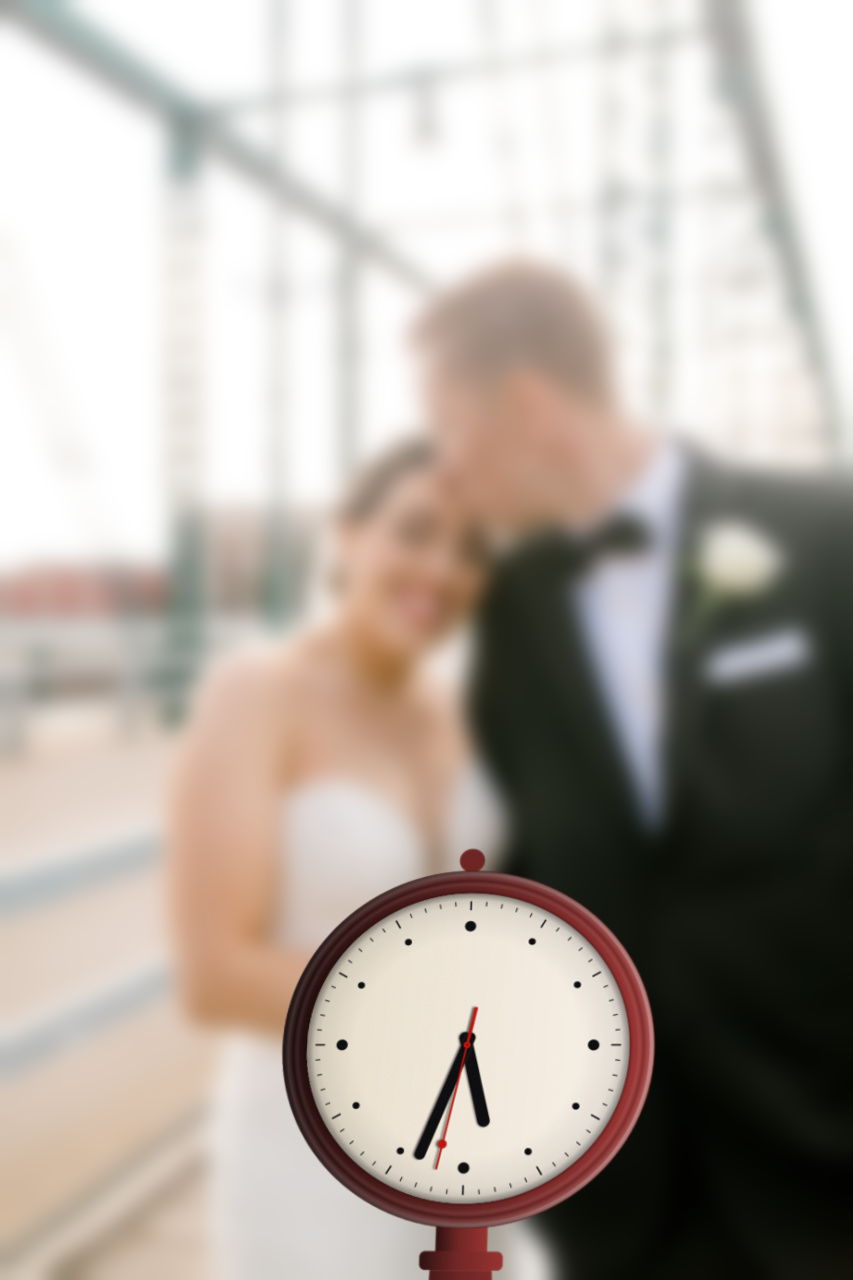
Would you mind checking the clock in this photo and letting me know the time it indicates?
5:33:32
